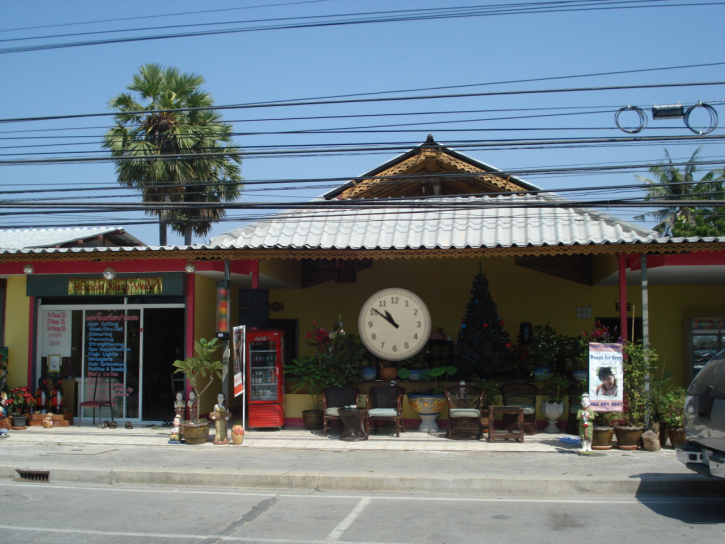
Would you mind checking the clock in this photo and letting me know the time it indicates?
10:51
